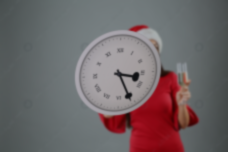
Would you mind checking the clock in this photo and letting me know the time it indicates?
3:26
